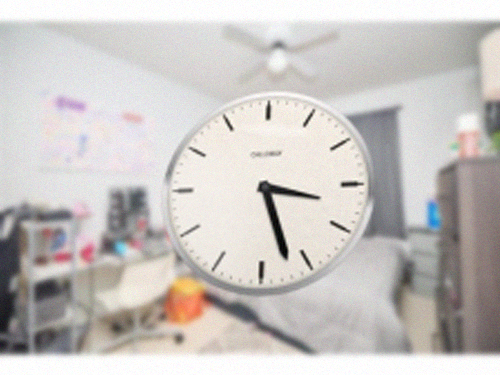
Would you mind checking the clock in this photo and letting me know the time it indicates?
3:27
